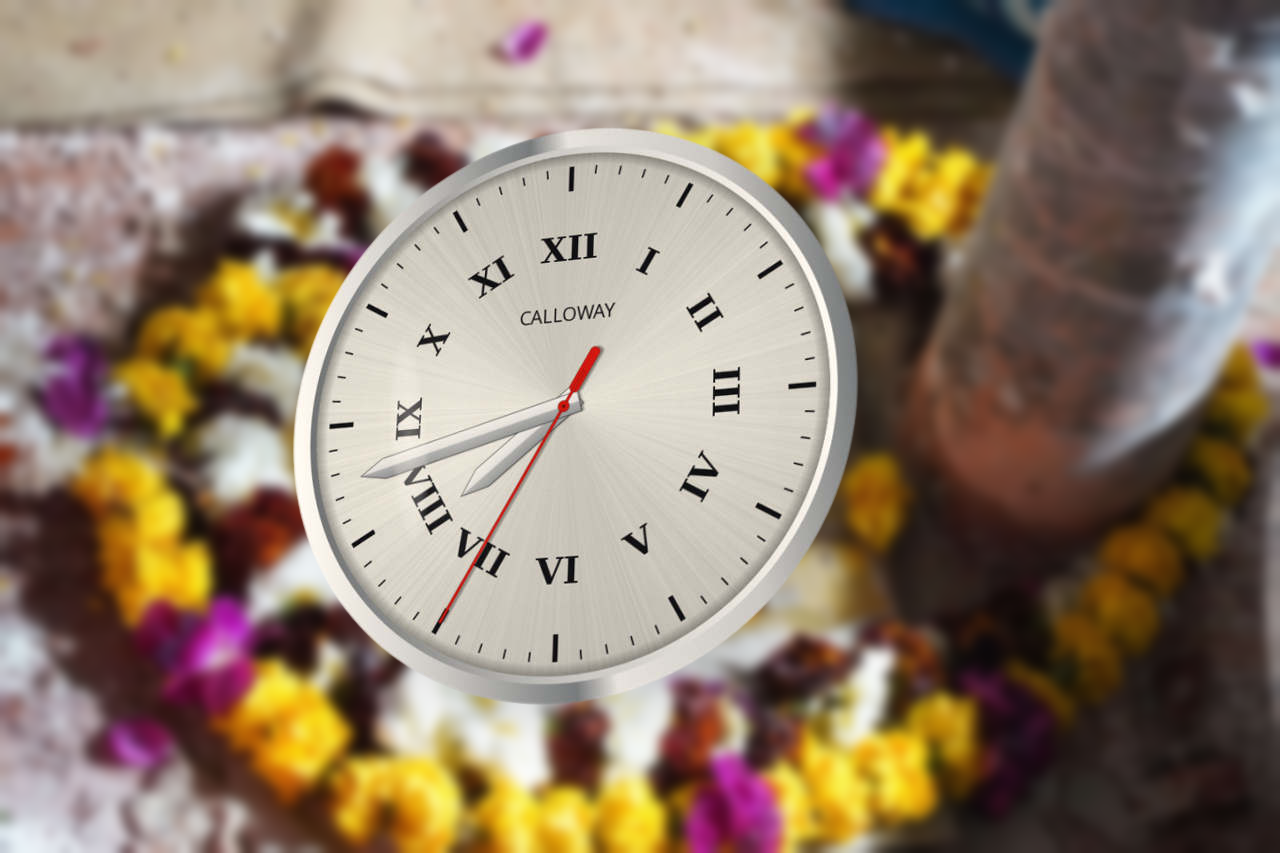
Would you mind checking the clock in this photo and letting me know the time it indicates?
7:42:35
